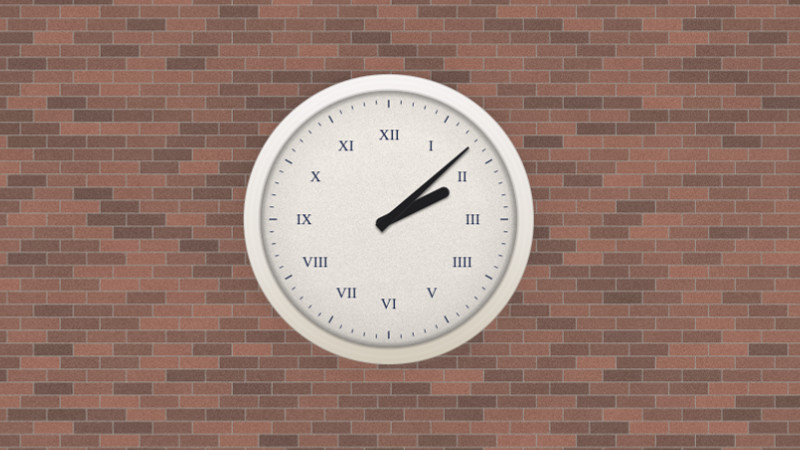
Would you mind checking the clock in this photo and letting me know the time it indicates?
2:08
